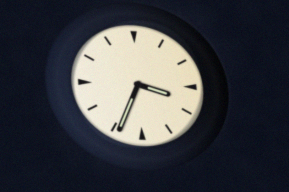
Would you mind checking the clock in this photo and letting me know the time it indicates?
3:34
